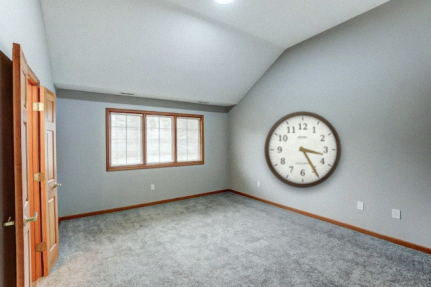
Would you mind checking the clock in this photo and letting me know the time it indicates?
3:25
